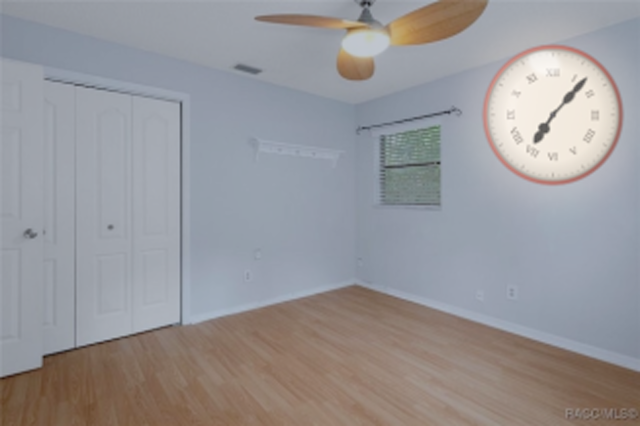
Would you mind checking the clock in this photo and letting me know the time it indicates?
7:07
